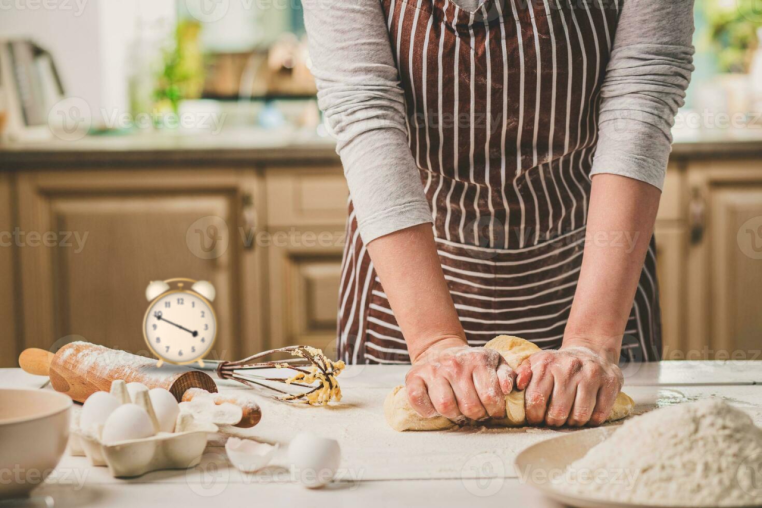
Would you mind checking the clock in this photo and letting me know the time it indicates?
3:49
